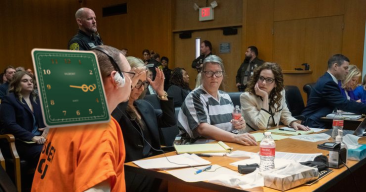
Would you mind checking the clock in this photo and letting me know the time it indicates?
3:16
